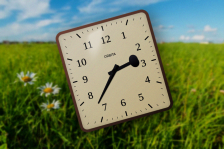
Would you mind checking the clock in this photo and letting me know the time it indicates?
2:37
